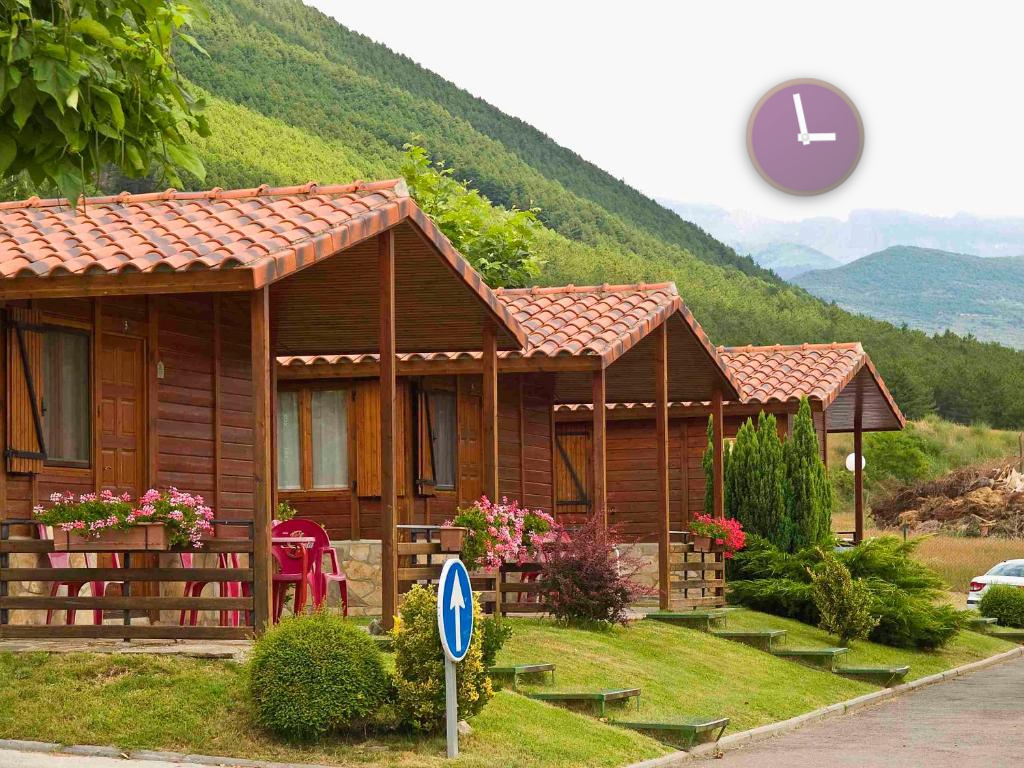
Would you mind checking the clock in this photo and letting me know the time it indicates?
2:58
